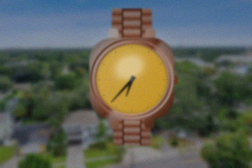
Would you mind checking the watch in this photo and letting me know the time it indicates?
6:37
